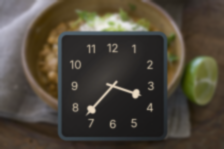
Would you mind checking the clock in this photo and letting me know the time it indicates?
3:37
